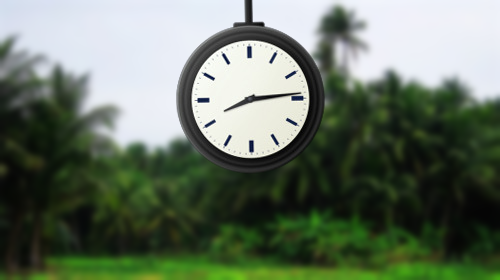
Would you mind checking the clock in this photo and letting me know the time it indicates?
8:14
